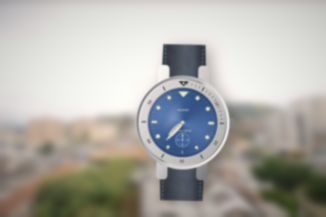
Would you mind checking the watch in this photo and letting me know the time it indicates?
7:37
